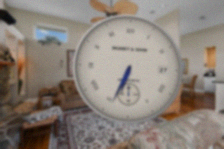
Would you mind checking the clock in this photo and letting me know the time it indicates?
6:34
